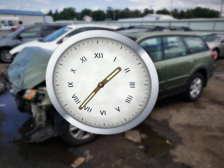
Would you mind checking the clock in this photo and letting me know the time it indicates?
1:37
